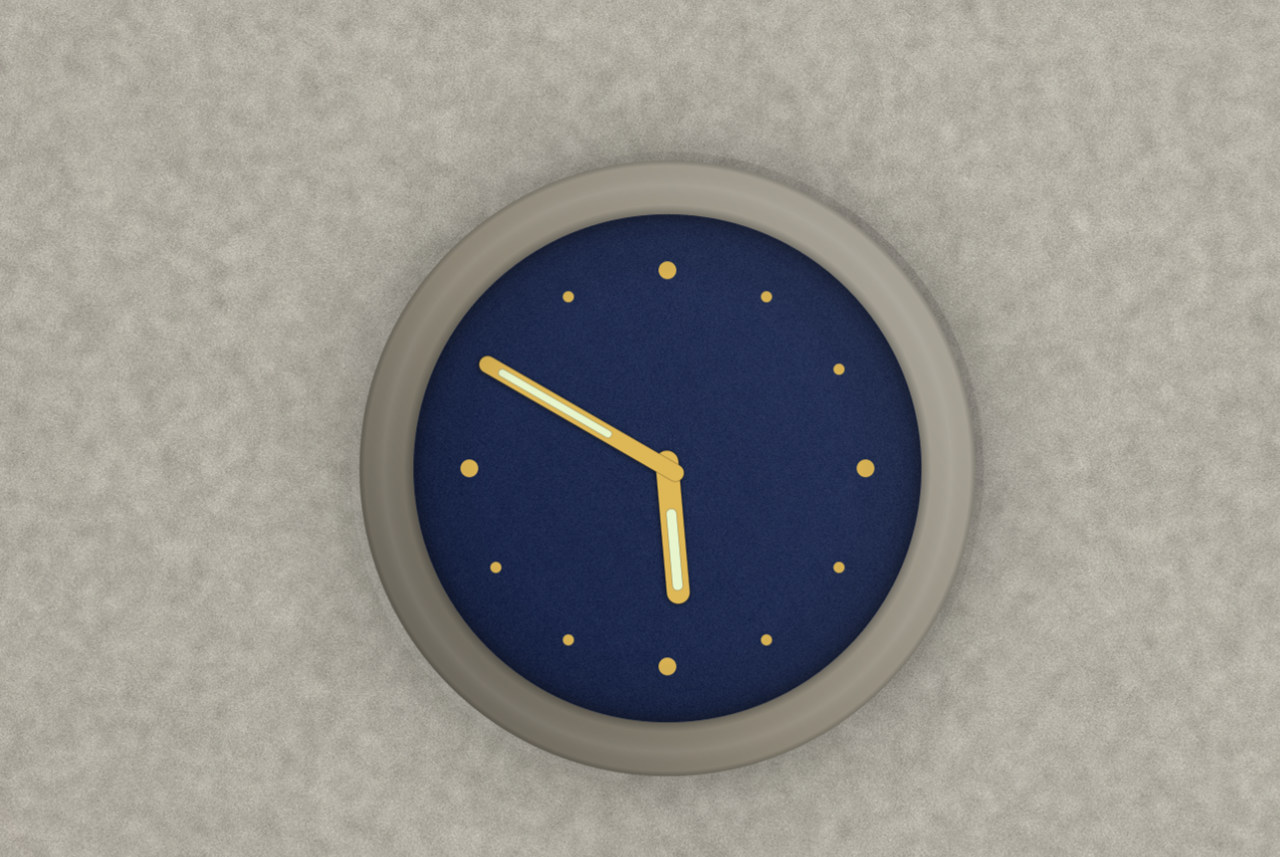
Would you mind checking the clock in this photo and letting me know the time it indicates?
5:50
